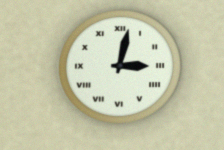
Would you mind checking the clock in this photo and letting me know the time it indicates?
3:02
